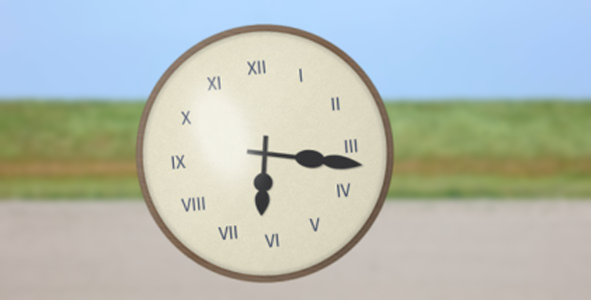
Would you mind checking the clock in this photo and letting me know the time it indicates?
6:17
